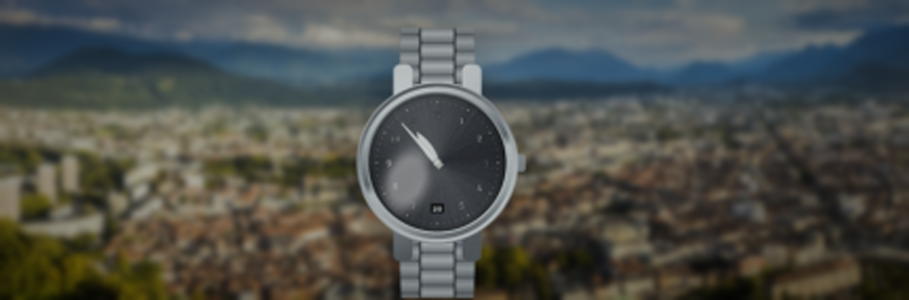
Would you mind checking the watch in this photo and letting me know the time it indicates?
10:53
